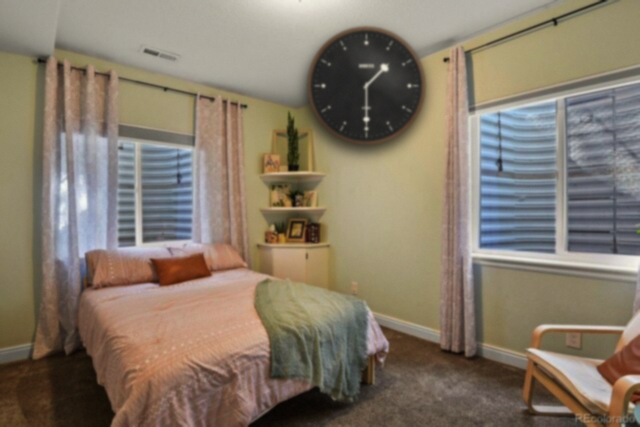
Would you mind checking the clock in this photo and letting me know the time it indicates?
1:30
